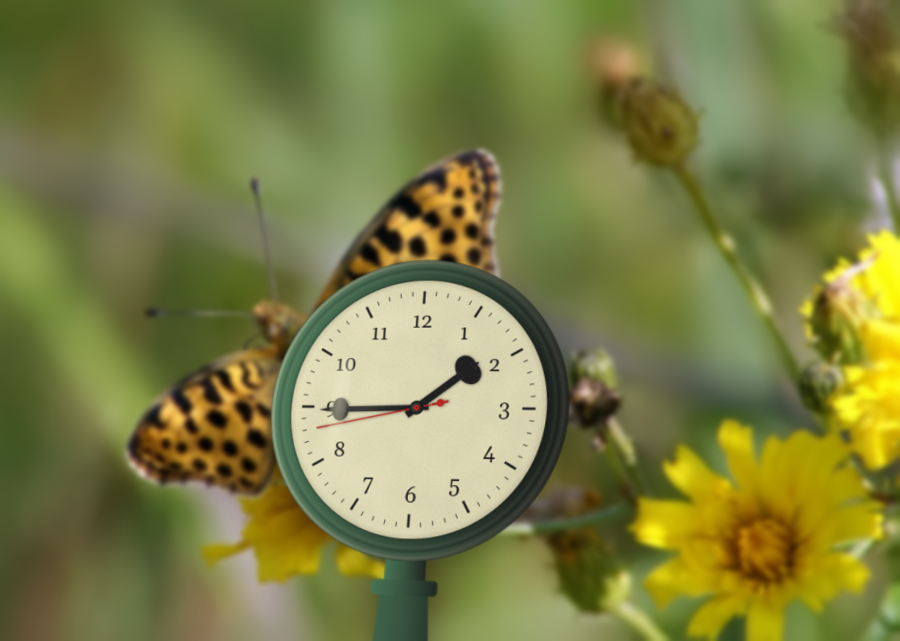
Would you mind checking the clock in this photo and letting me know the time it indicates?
1:44:43
